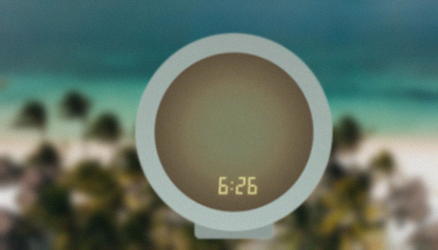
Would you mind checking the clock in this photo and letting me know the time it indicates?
6:26
